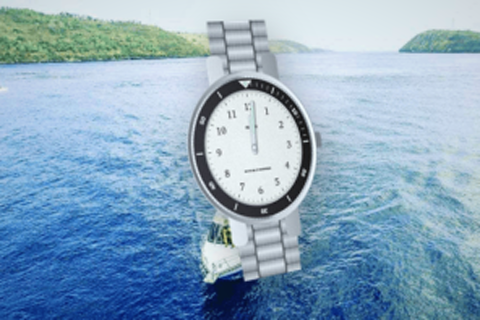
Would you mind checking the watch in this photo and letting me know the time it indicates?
12:01
